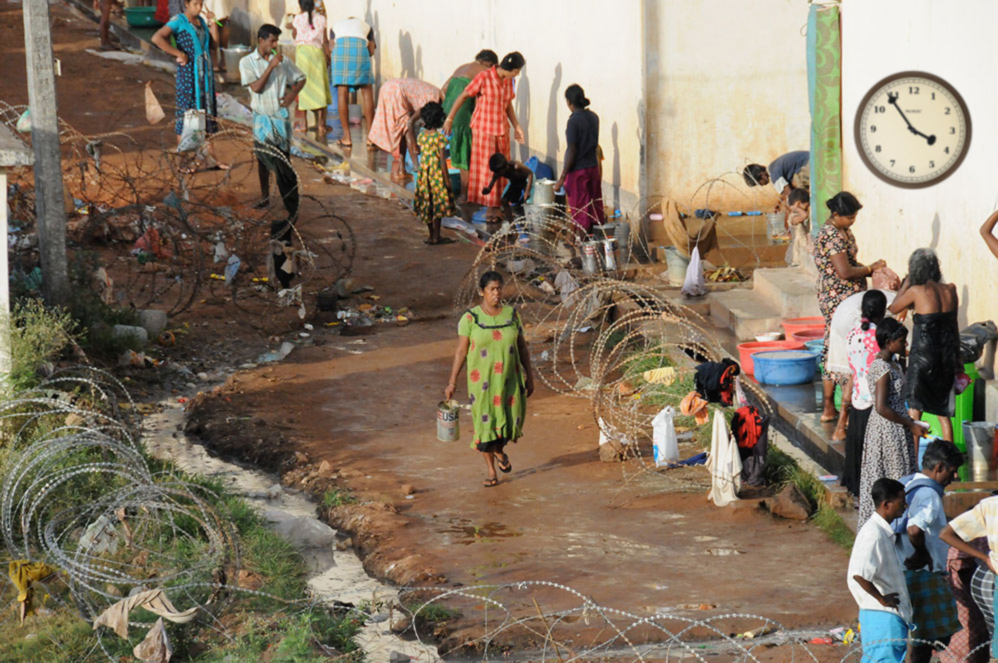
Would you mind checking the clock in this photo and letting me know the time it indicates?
3:54
